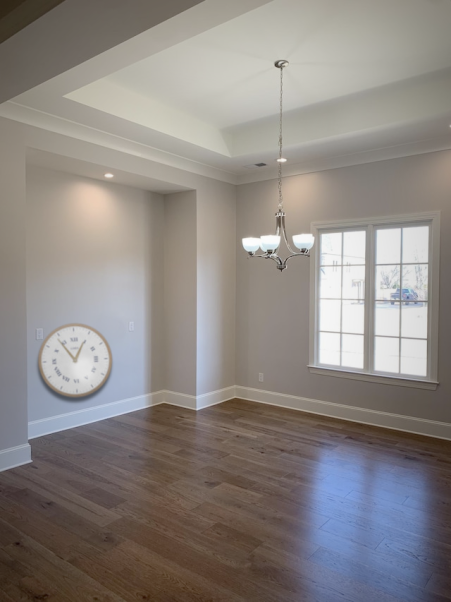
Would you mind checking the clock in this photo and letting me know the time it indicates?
12:54
